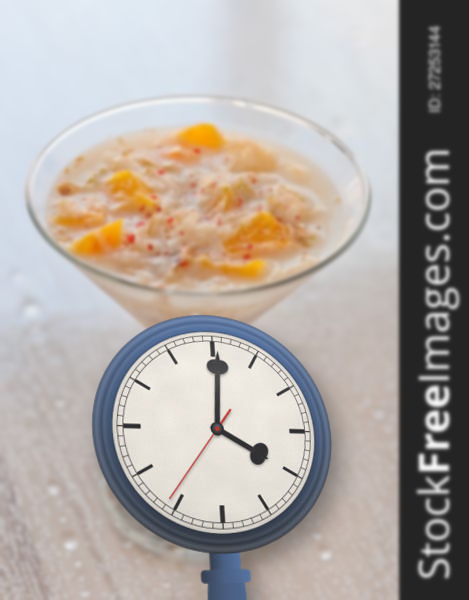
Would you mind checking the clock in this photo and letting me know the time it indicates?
4:00:36
